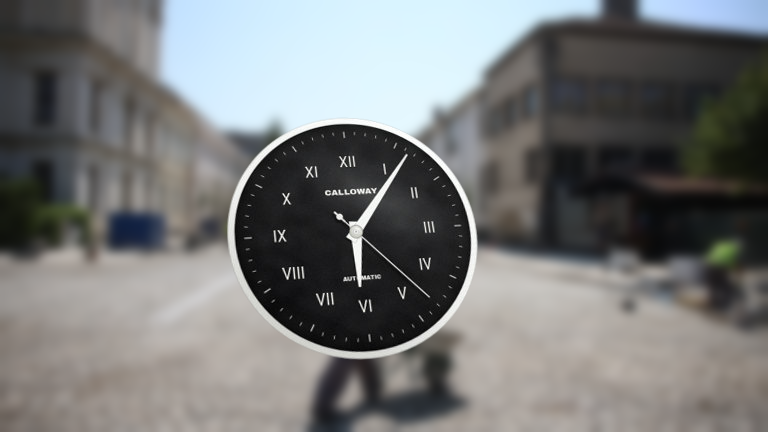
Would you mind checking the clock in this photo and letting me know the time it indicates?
6:06:23
